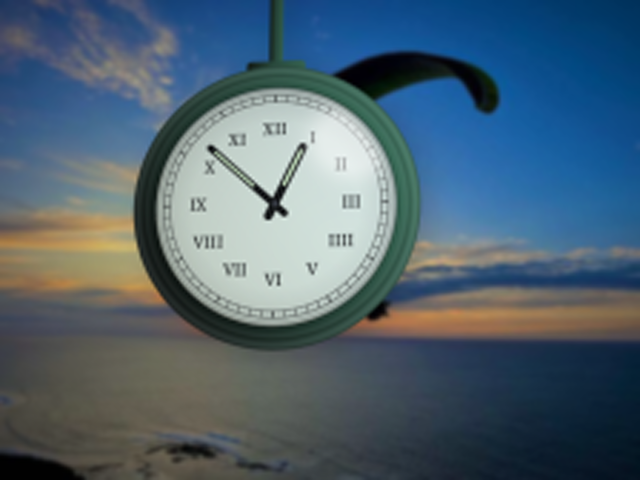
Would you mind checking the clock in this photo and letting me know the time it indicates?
12:52
